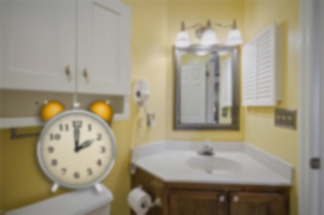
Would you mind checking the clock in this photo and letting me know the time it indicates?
2:00
